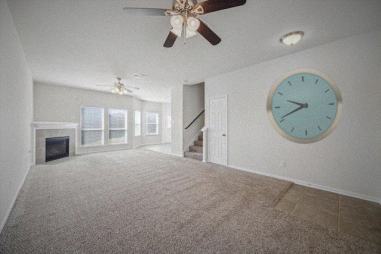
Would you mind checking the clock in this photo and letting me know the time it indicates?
9:41
